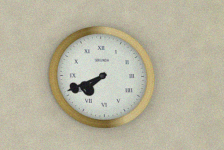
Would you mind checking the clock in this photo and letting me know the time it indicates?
7:41
